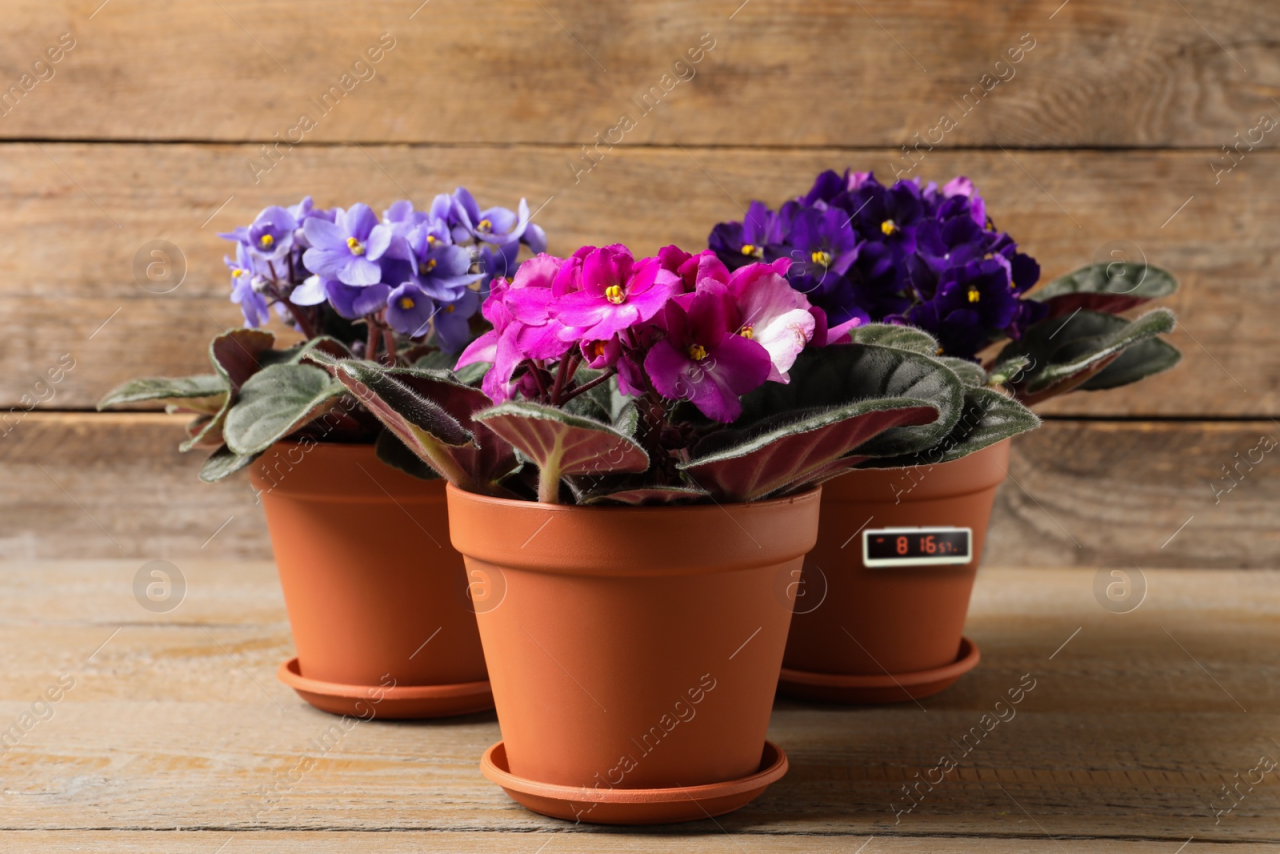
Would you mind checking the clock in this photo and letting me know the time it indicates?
8:16
